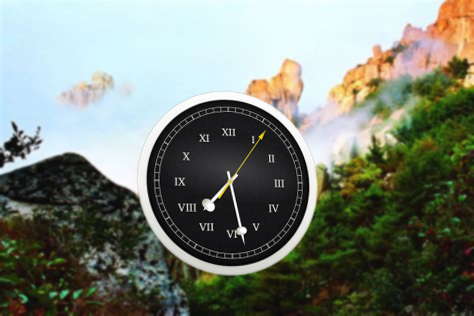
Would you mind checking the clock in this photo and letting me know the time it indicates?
7:28:06
